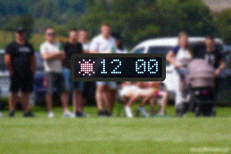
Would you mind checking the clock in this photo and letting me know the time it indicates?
12:00
